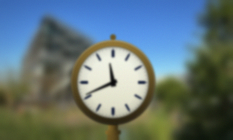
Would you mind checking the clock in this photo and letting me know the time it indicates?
11:41
